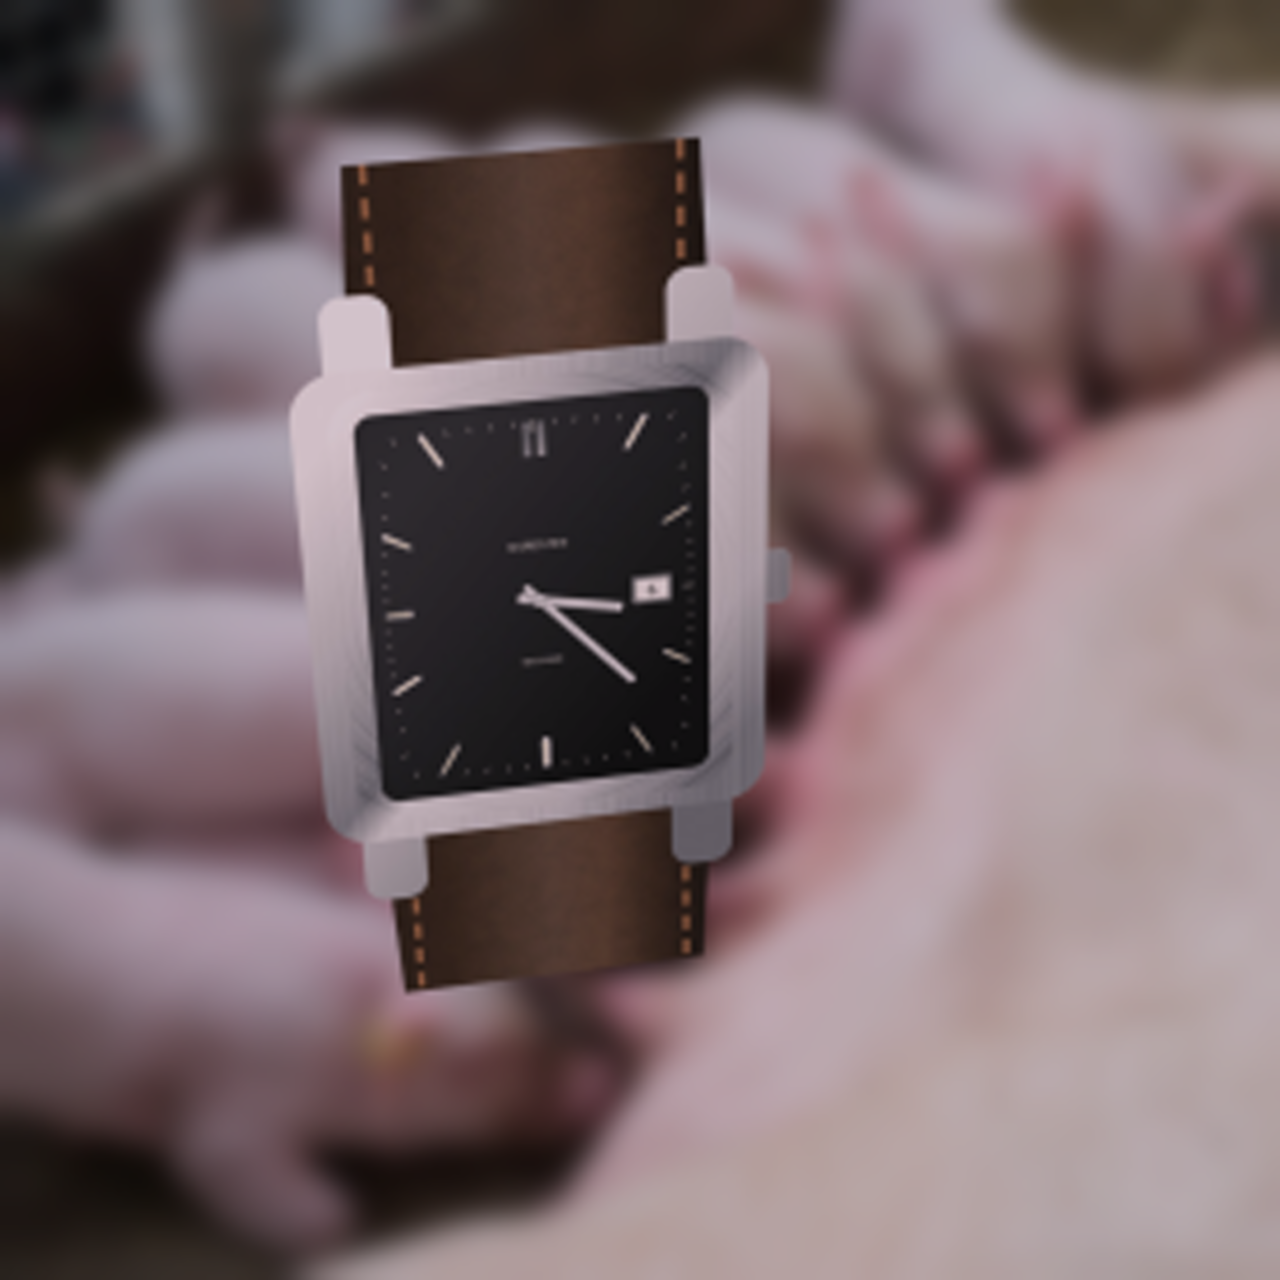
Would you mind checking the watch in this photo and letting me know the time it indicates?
3:23
